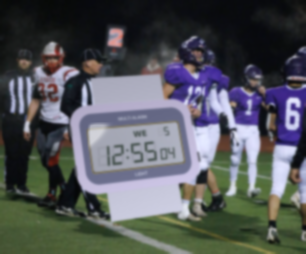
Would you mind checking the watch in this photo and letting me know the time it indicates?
12:55
